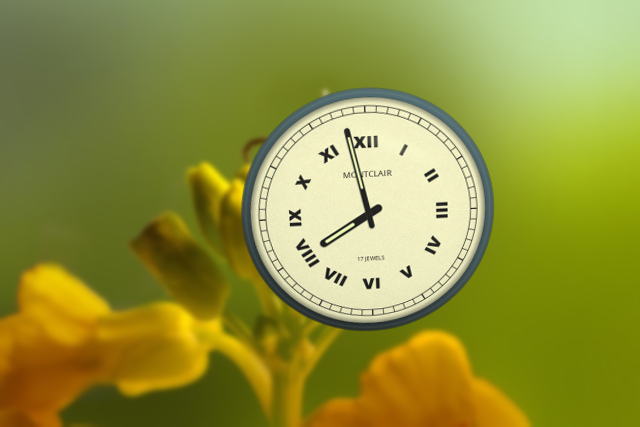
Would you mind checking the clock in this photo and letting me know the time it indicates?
7:58
